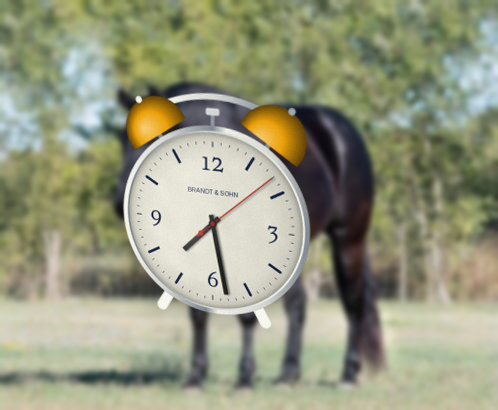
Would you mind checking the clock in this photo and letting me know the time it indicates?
7:28:08
